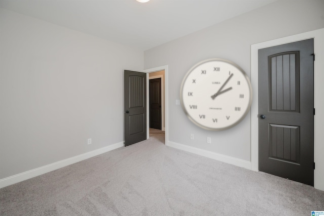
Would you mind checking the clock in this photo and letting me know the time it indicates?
2:06
